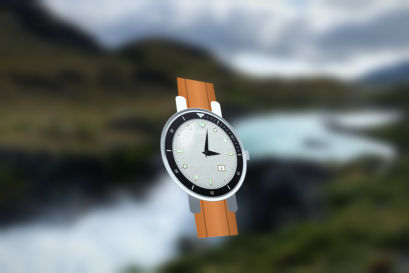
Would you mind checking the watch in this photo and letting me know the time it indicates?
3:02
